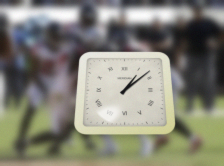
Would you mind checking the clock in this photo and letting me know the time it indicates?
1:08
